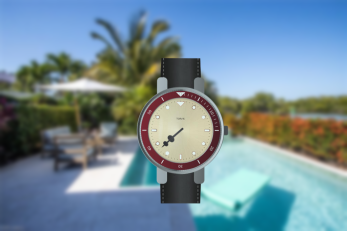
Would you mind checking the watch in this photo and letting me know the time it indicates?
7:38
